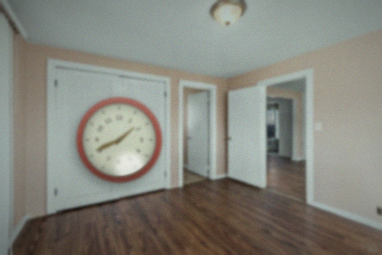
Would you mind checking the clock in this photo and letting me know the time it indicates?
1:41
